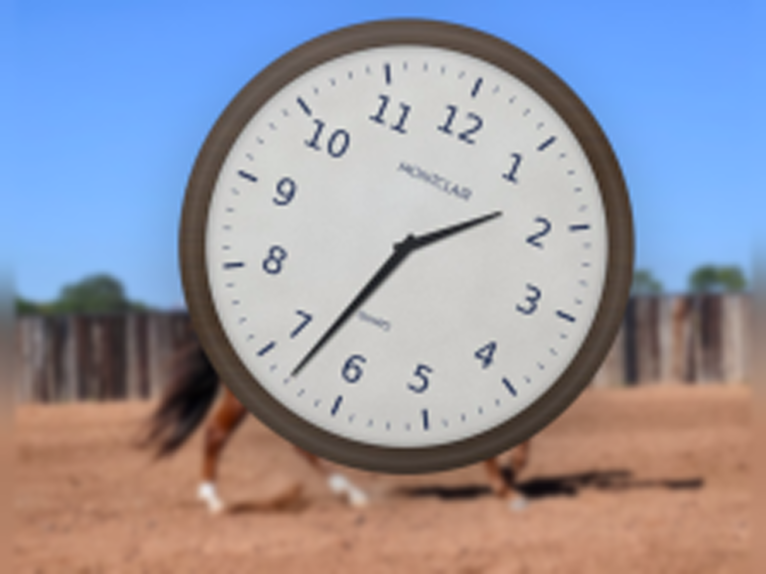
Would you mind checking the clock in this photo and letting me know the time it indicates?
1:33
